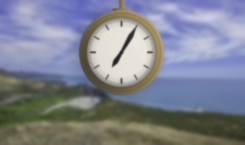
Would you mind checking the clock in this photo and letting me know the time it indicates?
7:05
